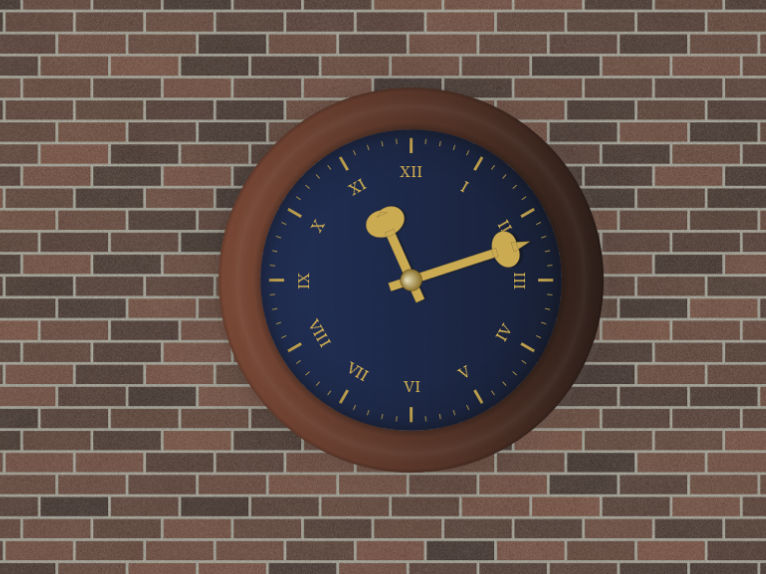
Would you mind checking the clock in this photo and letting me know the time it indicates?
11:12
